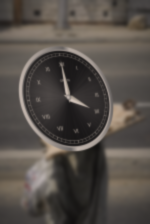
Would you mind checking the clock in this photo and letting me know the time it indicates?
4:00
